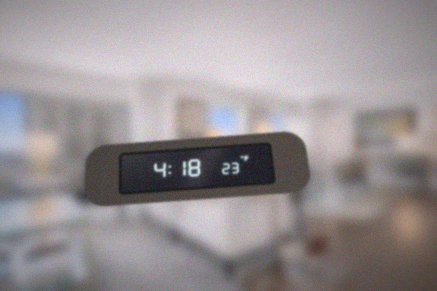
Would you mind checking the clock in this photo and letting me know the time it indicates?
4:18
